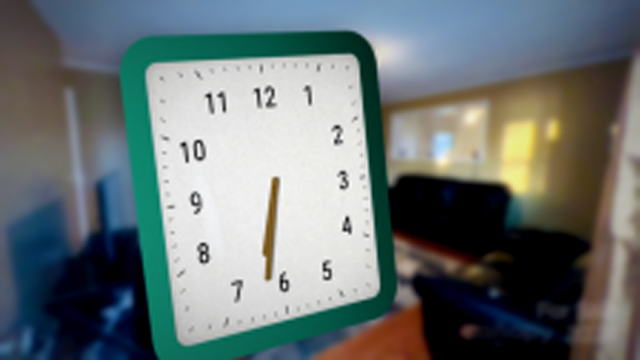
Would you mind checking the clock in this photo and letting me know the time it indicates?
6:32
